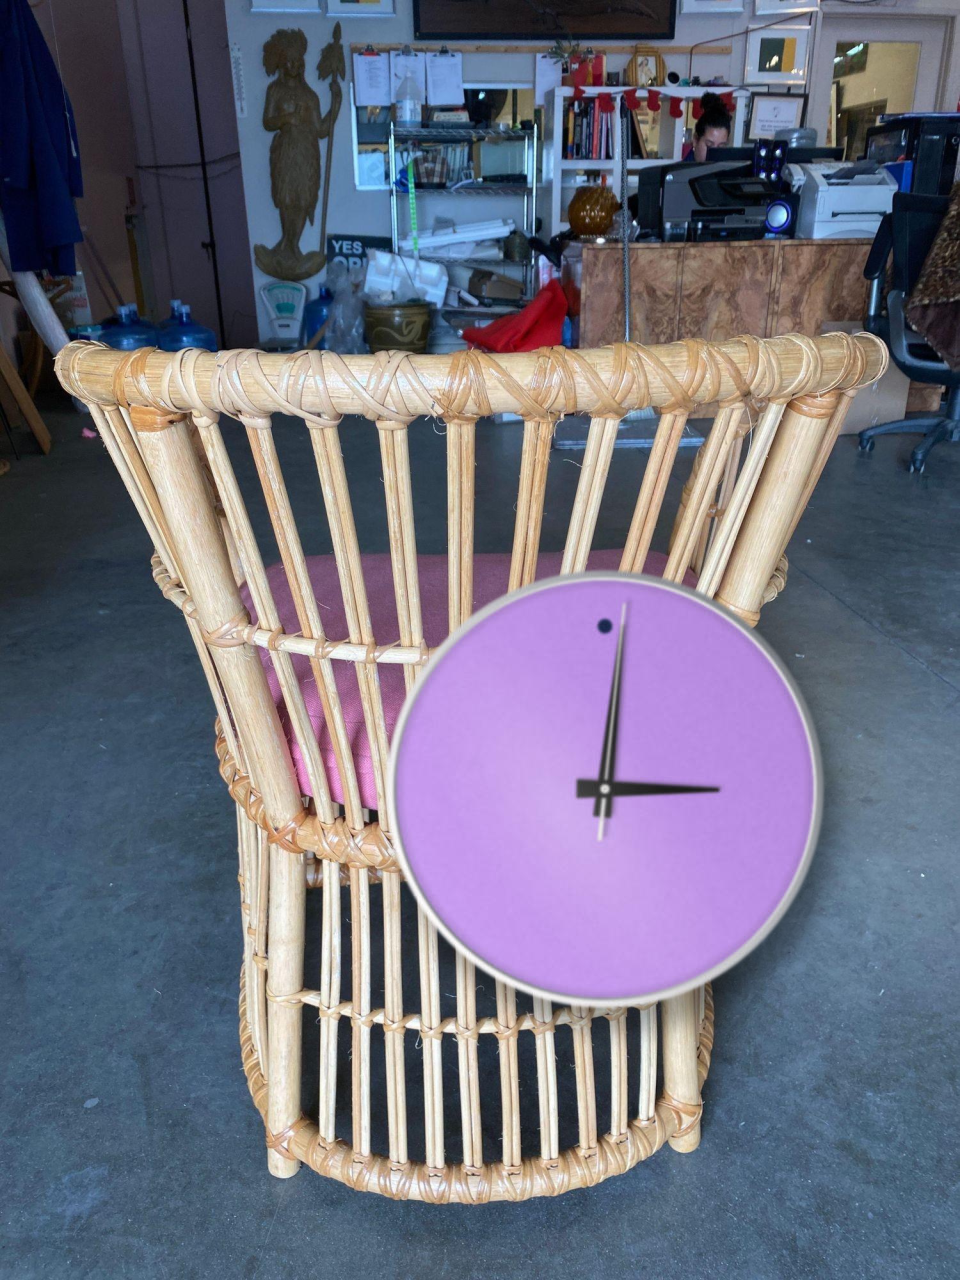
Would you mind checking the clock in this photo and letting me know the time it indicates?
3:01:01
